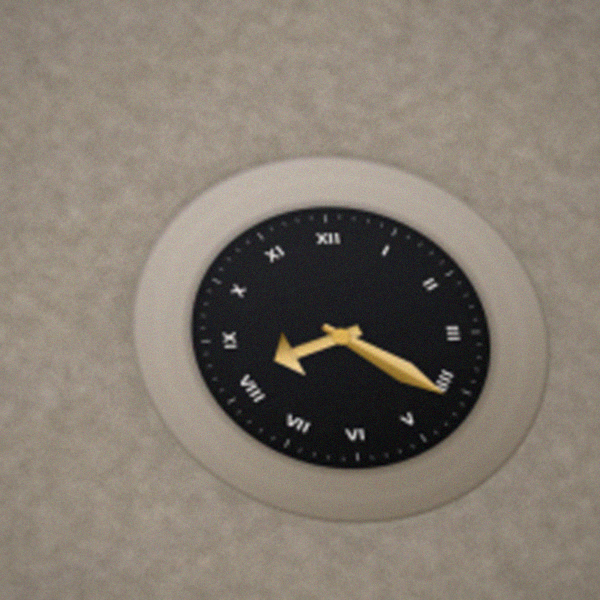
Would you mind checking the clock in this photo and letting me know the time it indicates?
8:21
